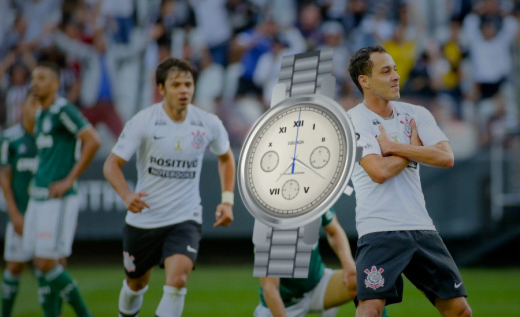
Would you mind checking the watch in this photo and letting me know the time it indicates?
7:20
